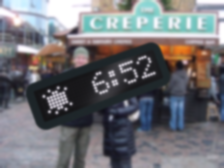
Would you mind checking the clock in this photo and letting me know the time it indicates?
6:52
